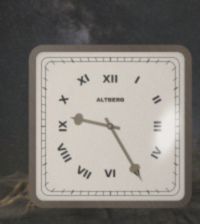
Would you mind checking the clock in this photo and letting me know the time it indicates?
9:25
